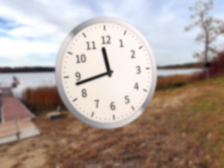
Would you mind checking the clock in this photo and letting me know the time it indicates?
11:43
